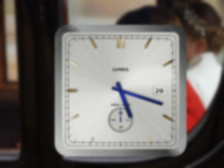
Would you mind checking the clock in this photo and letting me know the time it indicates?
5:18
